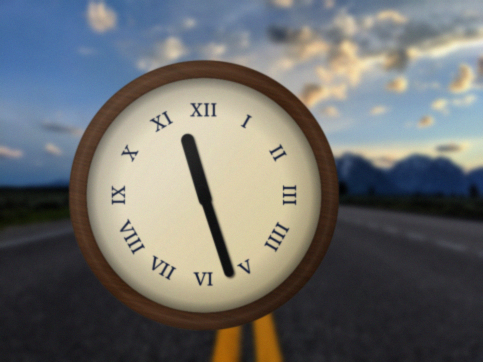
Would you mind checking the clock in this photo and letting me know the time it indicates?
11:27
